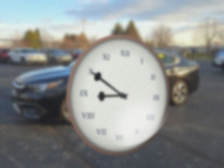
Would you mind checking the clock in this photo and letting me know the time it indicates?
8:50
